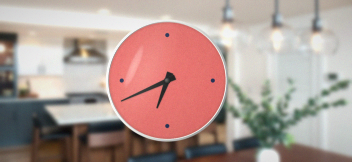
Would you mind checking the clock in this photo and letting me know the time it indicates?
6:41
